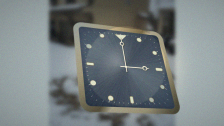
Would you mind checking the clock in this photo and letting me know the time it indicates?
3:00
